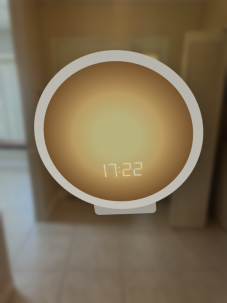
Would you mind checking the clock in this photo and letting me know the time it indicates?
17:22
